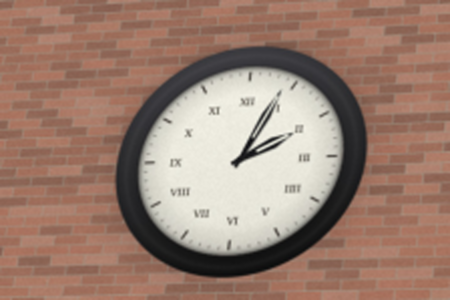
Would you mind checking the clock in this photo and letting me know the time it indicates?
2:04
